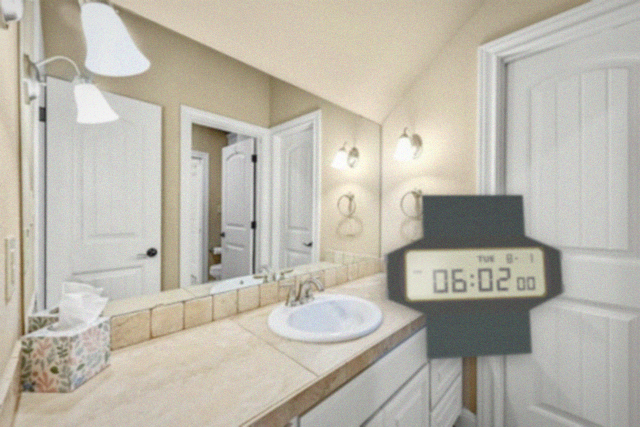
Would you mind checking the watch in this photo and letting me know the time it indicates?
6:02:00
